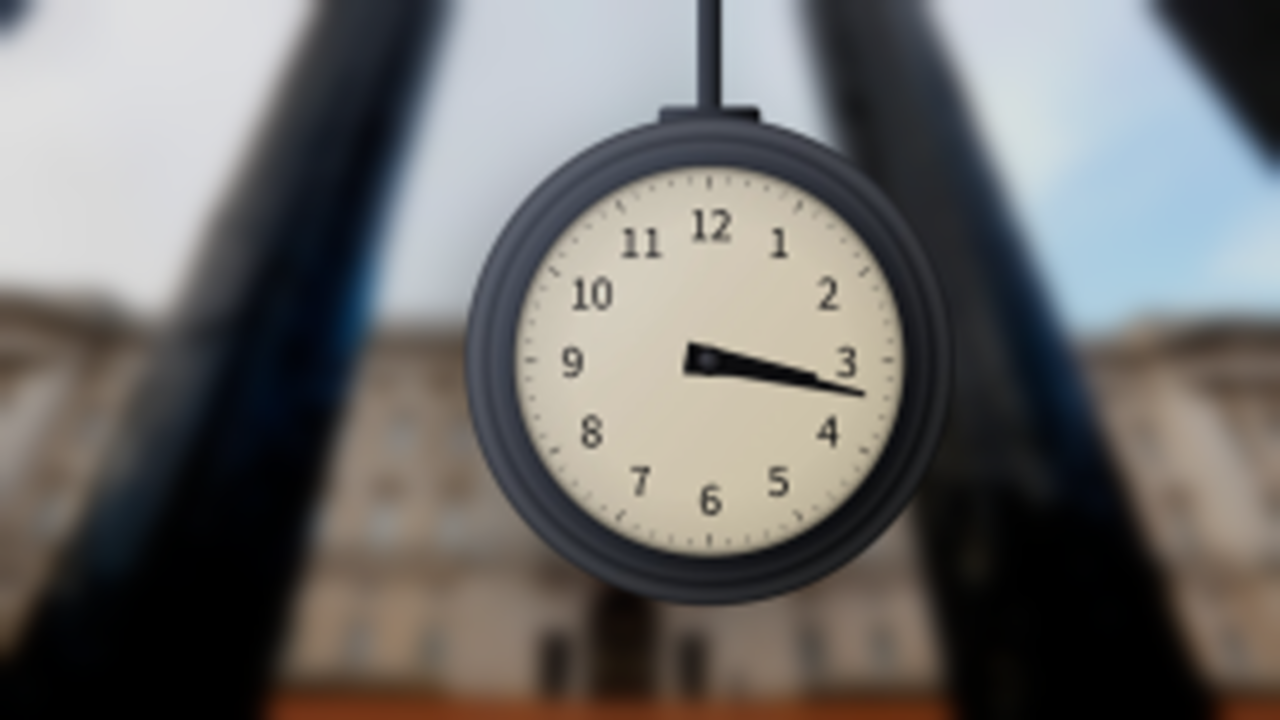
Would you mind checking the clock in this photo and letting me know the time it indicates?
3:17
